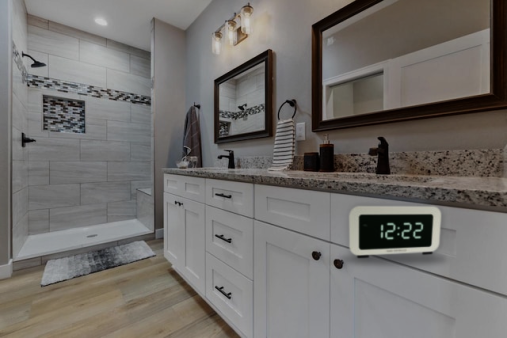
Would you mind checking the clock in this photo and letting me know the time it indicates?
12:22
